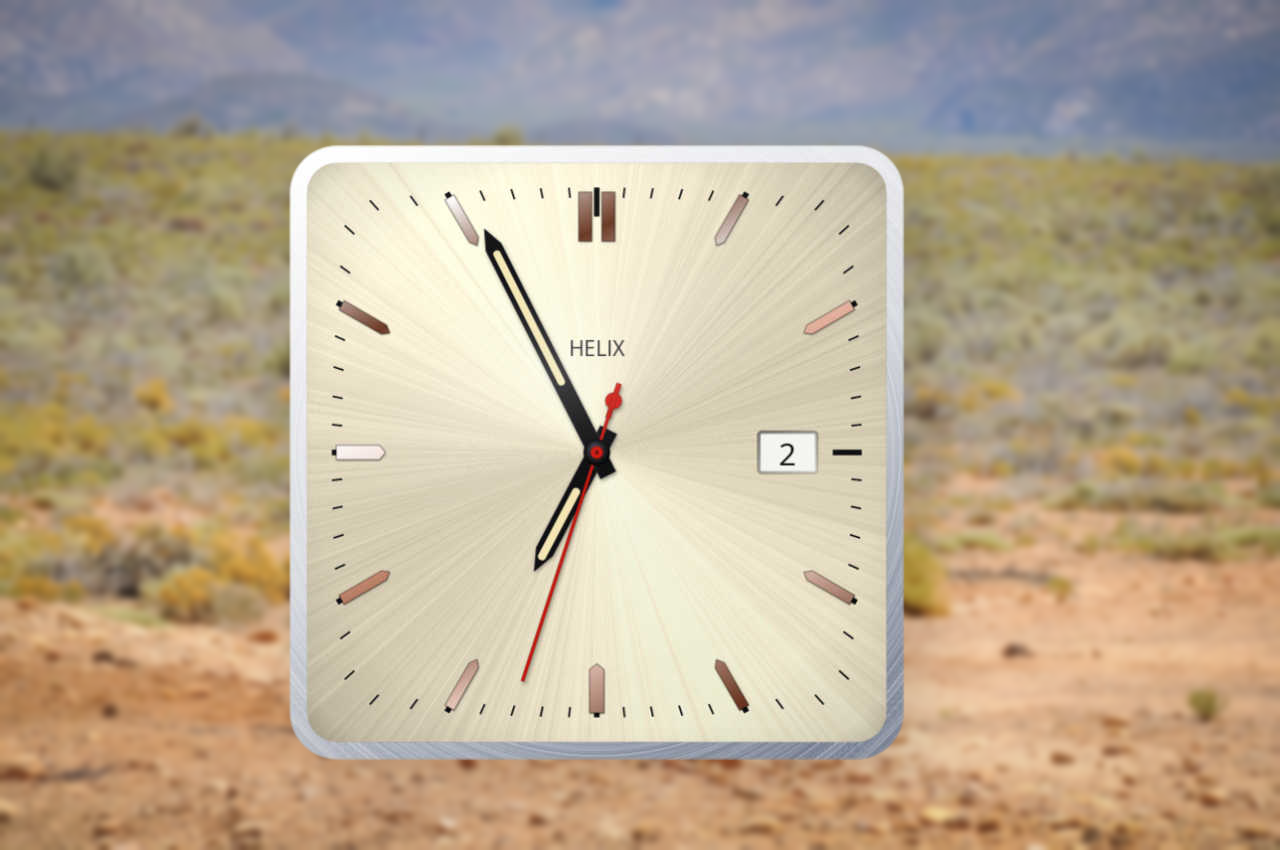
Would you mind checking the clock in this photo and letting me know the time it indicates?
6:55:33
